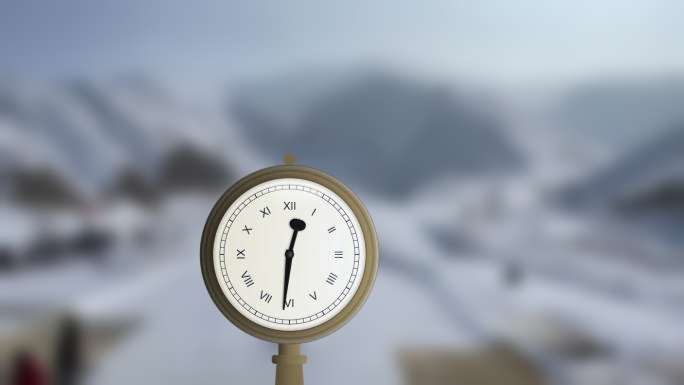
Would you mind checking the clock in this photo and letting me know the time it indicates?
12:31
